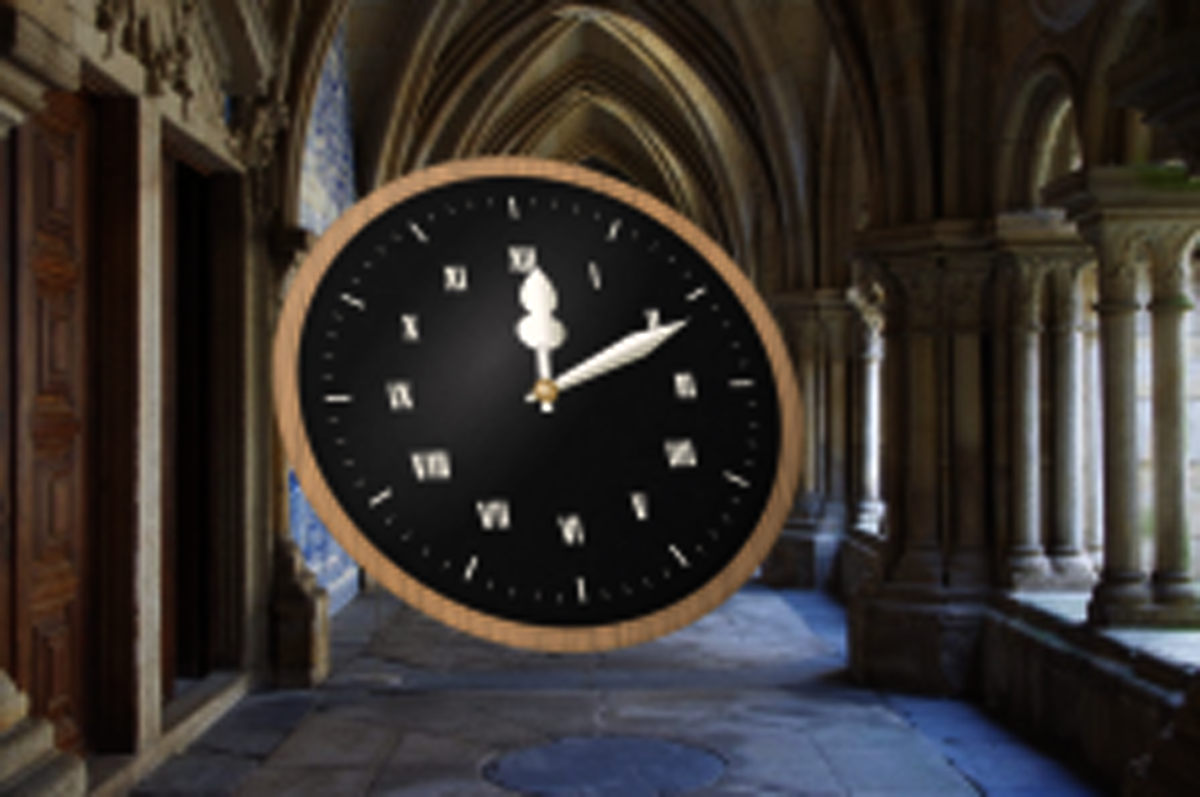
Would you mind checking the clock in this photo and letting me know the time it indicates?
12:11
